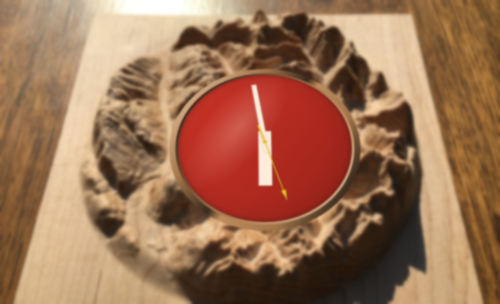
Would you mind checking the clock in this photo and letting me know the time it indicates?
5:58:27
